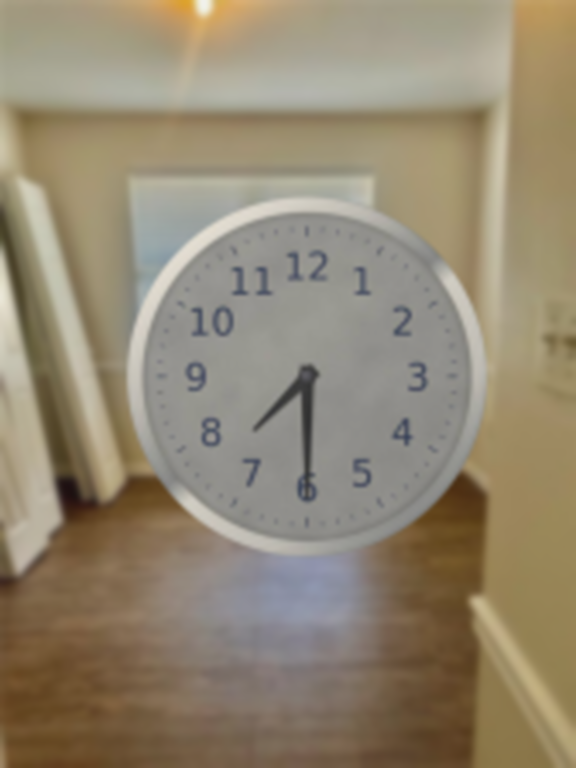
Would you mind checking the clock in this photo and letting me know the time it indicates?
7:30
